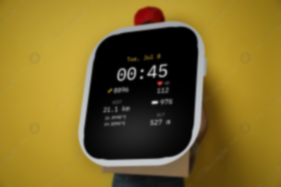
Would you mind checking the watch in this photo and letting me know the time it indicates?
0:45
